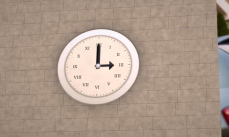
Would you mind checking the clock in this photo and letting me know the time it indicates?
3:00
